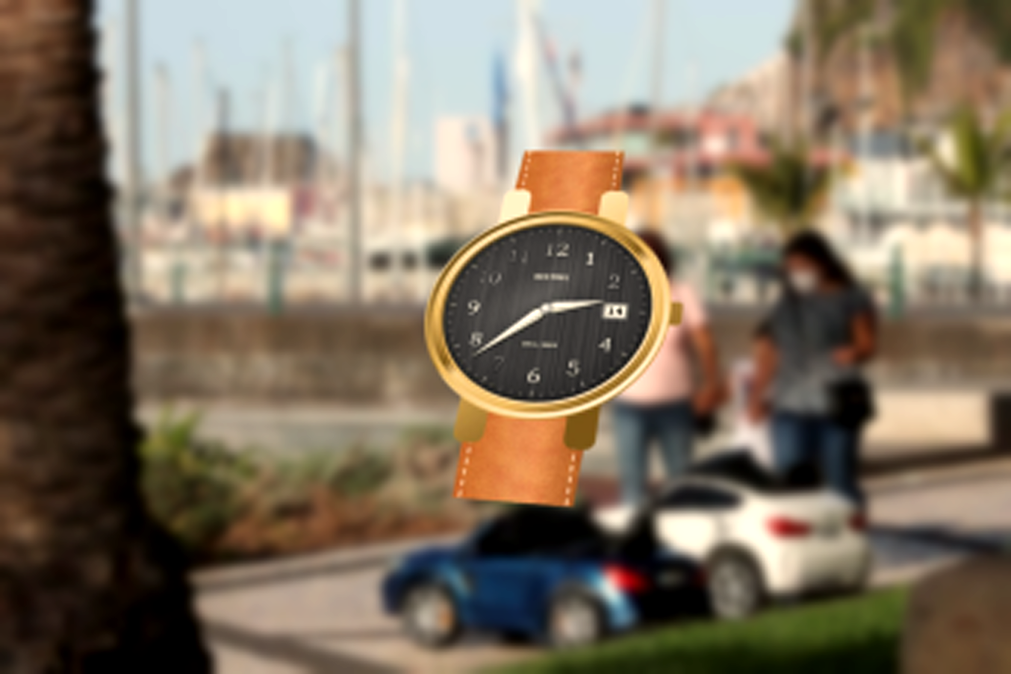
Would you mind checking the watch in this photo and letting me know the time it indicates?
2:38
